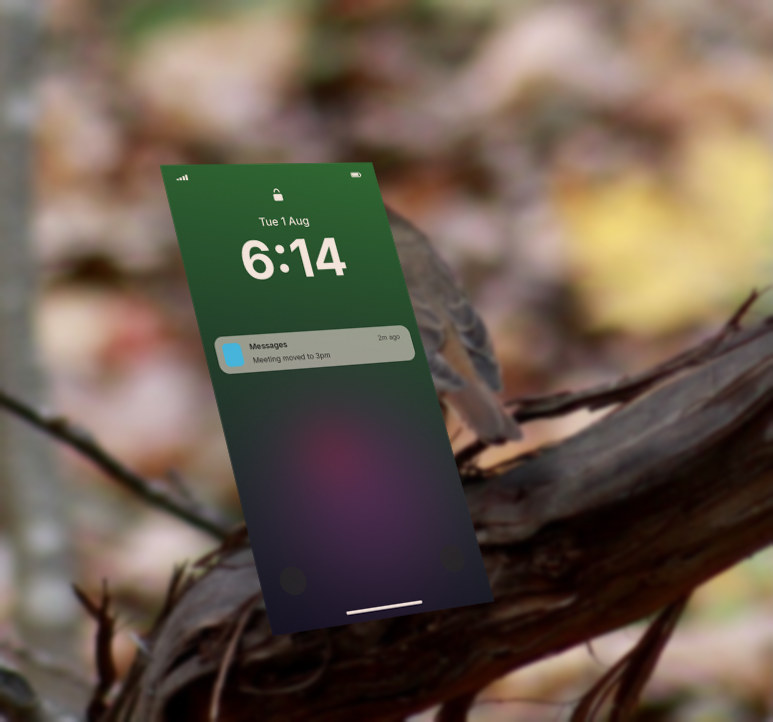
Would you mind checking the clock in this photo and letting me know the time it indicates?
6:14
